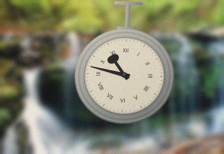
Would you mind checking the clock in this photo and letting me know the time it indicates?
10:47
